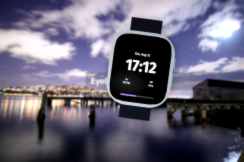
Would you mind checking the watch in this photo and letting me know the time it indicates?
17:12
